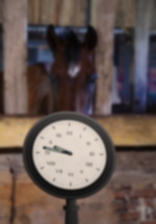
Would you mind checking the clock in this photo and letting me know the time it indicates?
9:47
